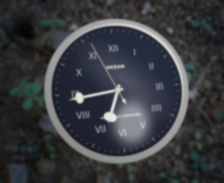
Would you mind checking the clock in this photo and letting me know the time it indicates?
6:43:56
